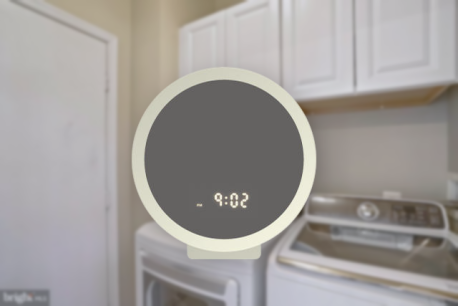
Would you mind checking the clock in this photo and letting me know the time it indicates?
9:02
